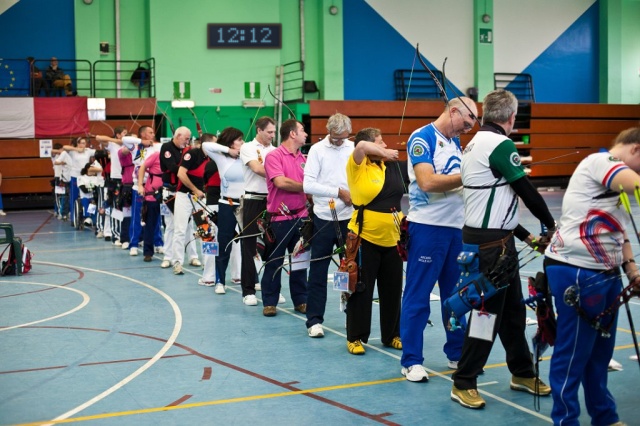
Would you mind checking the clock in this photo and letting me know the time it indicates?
12:12
